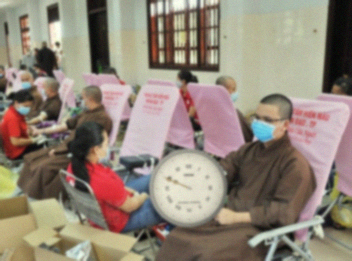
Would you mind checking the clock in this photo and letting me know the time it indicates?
9:49
